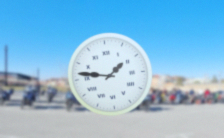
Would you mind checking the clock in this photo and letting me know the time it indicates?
1:47
